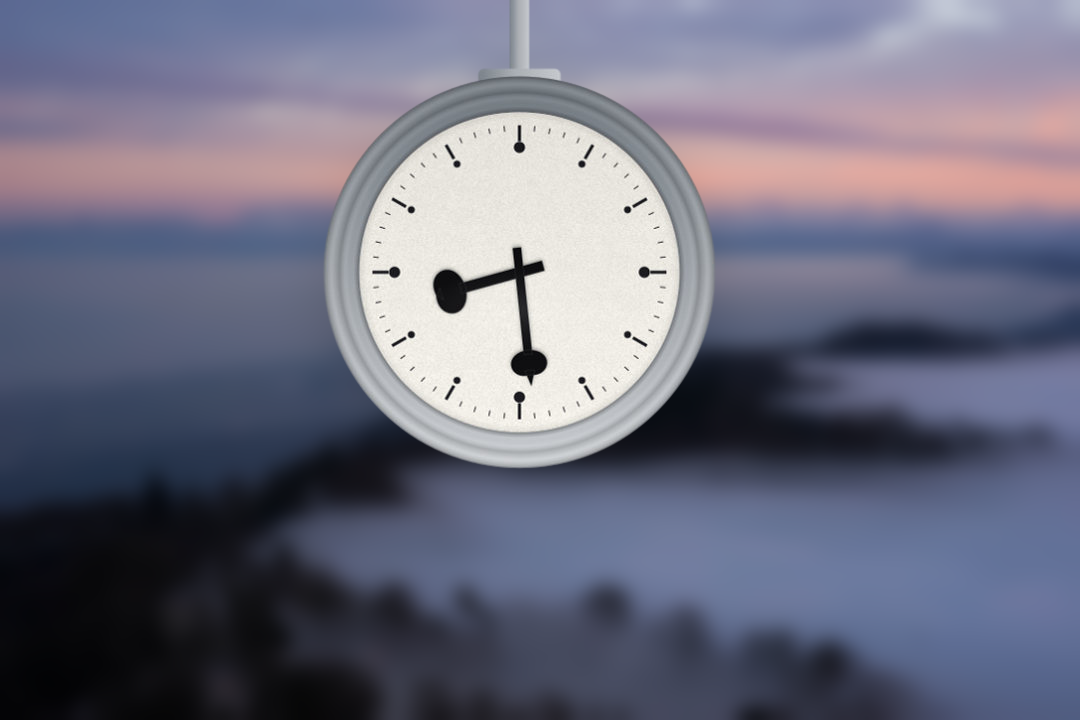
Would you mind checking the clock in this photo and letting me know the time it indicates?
8:29
